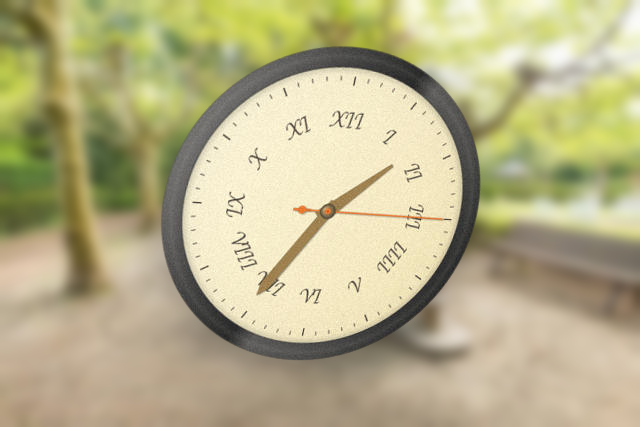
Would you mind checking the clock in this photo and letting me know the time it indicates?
1:35:15
